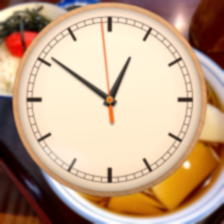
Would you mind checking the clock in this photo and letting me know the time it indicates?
12:50:59
